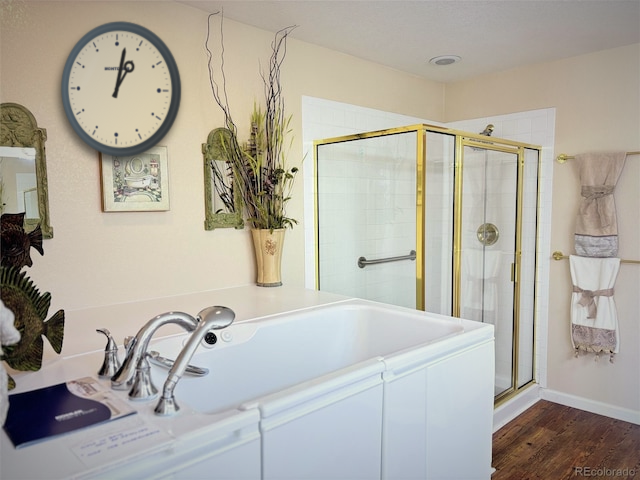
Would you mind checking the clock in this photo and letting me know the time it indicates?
1:02
